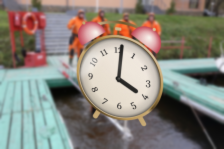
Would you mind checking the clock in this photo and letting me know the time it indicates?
4:01
